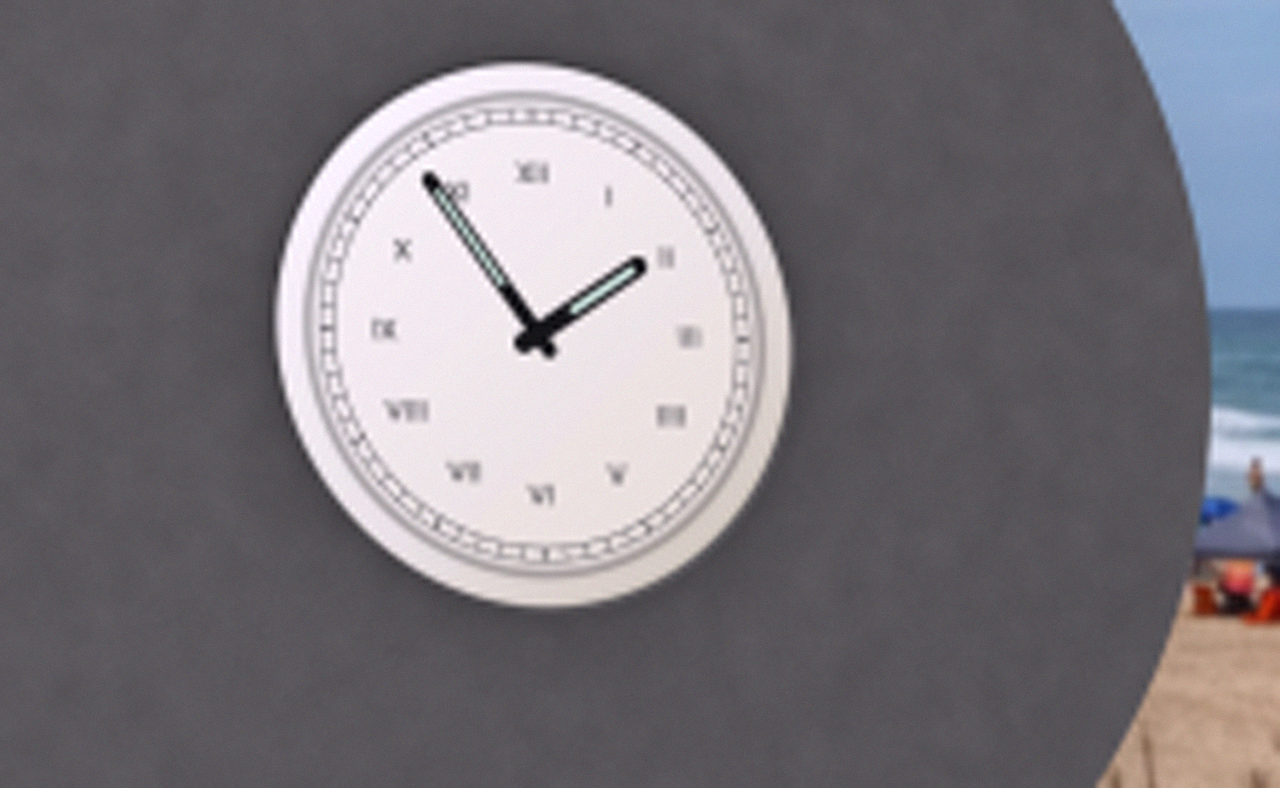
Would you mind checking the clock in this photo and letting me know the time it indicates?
1:54
